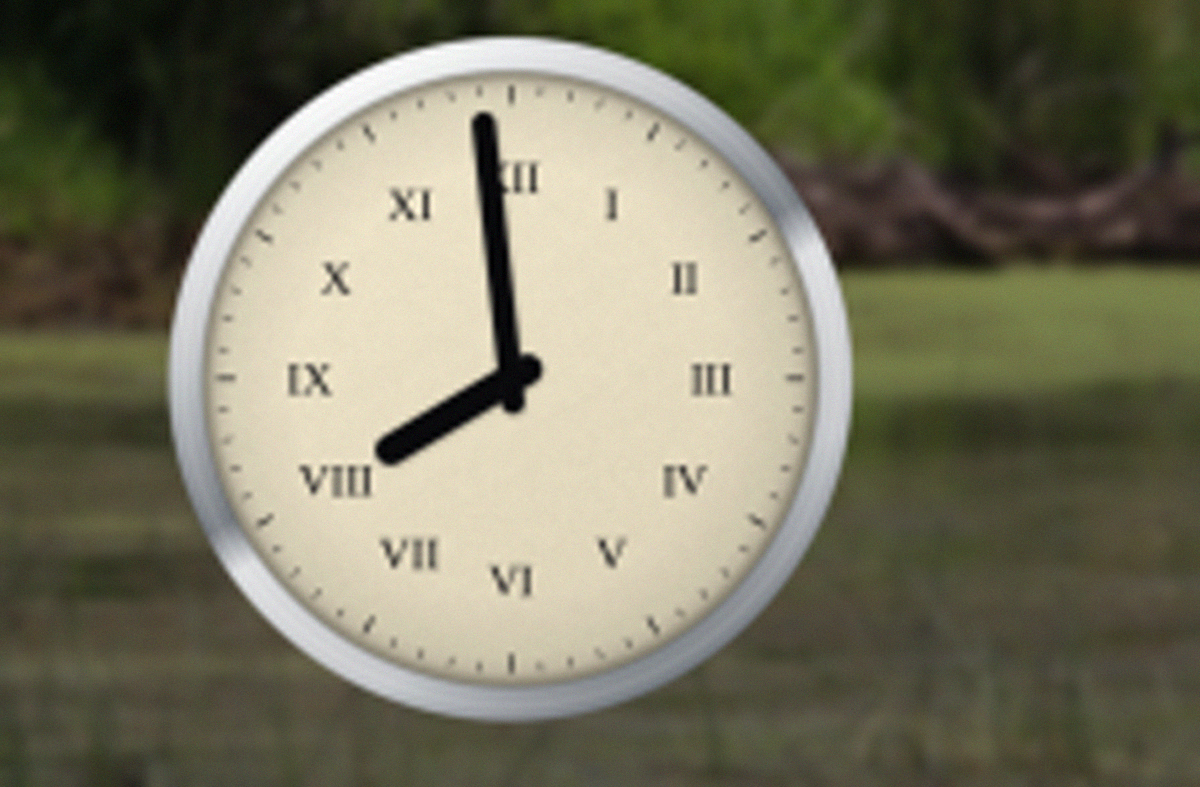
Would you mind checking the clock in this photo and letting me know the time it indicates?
7:59
